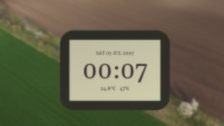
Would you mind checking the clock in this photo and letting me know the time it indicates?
0:07
